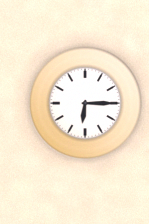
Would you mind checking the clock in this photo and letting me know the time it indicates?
6:15
